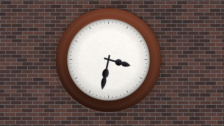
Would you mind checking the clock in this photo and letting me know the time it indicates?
3:32
